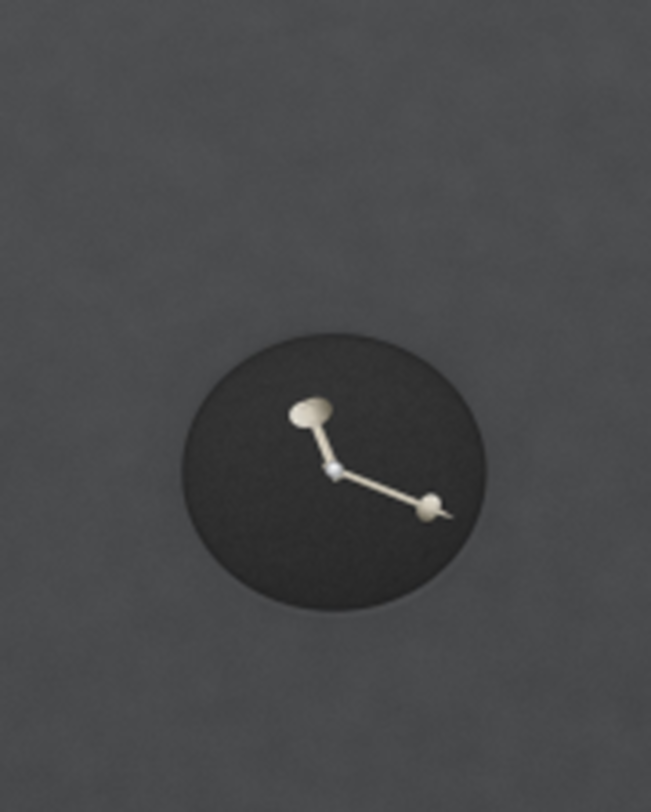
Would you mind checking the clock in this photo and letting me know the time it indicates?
11:19
